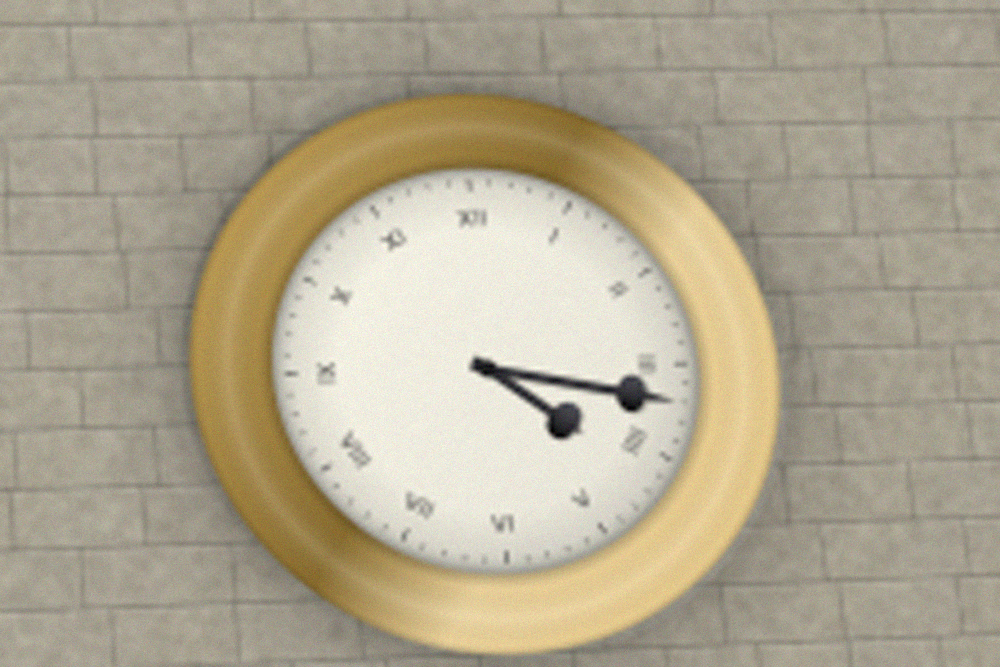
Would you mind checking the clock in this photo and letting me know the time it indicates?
4:17
